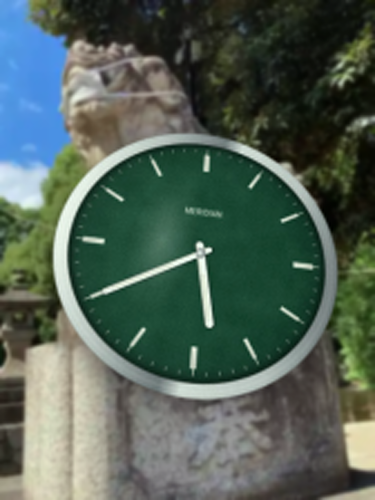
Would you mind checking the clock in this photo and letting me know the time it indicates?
5:40
